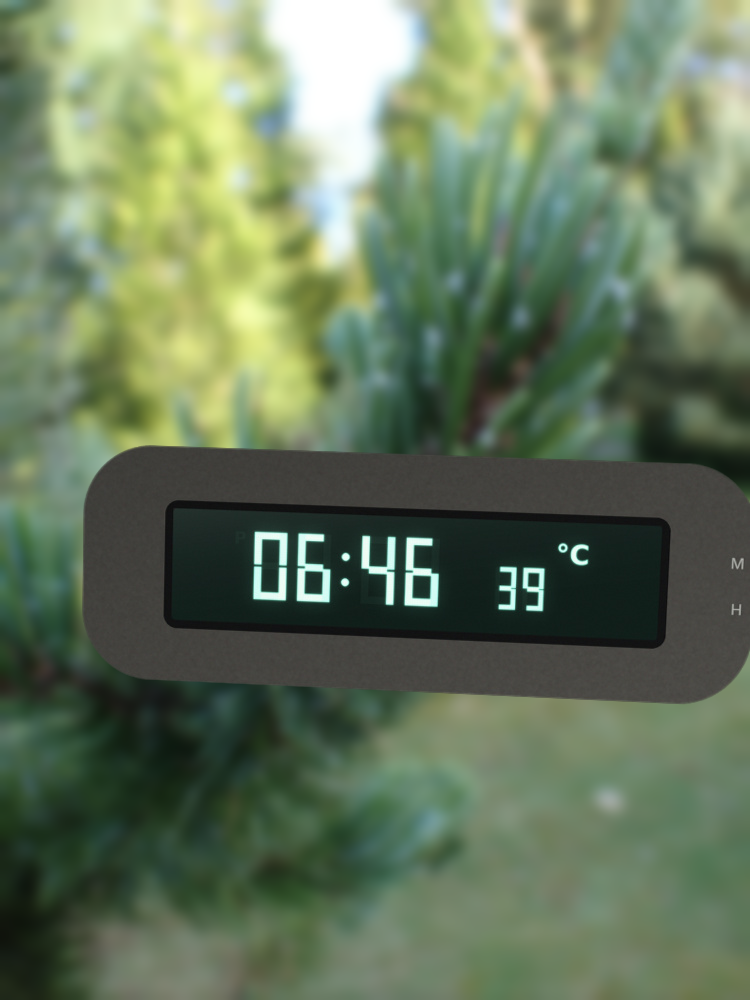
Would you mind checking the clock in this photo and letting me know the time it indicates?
6:46
